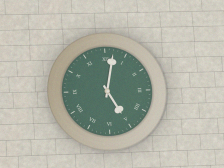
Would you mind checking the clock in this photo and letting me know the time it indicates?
5:02
